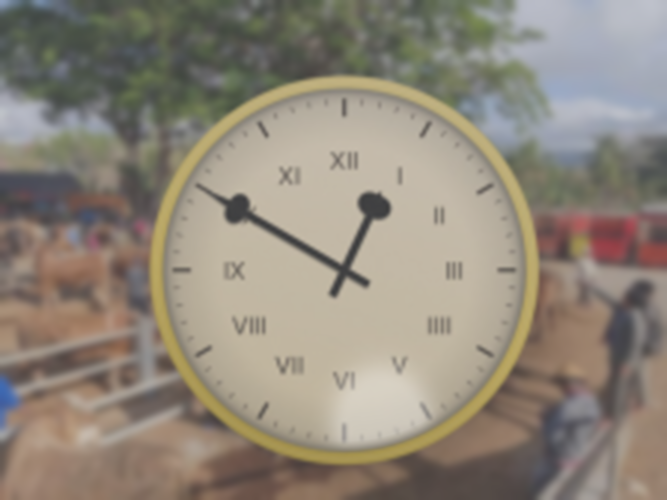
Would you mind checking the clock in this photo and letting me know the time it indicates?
12:50
